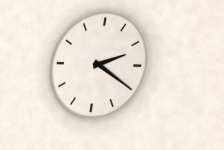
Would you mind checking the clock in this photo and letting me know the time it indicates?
2:20
